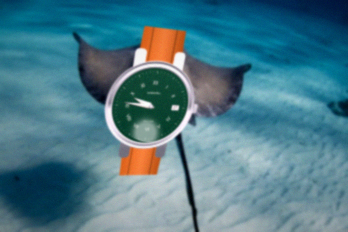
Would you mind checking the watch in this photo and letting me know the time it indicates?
9:46
